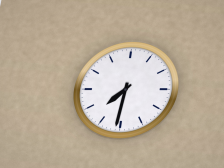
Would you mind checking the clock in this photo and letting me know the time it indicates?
7:31
